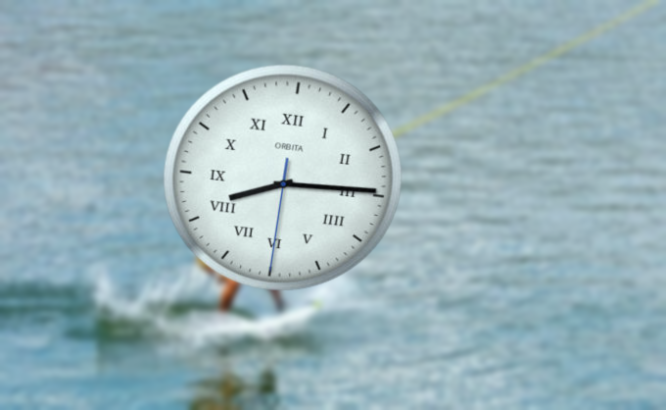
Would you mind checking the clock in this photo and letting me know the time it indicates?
8:14:30
